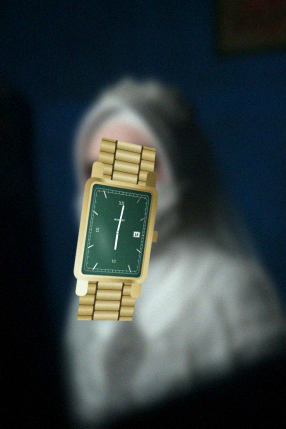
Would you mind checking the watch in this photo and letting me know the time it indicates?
6:01
